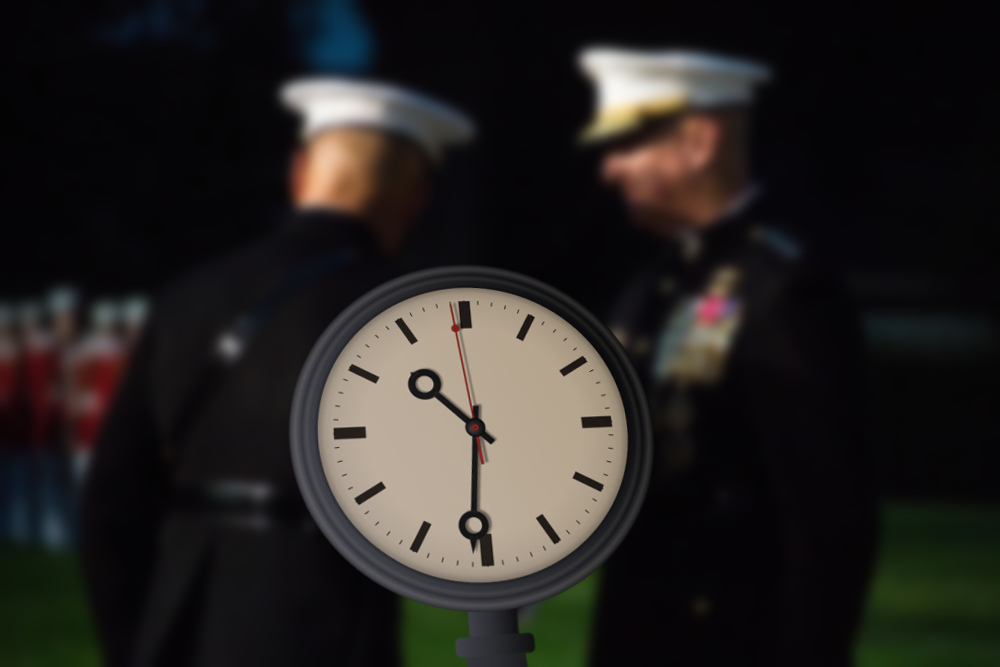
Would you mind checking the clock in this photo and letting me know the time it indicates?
10:30:59
